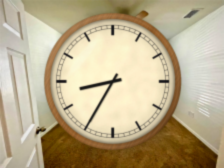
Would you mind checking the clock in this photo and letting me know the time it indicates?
8:35
